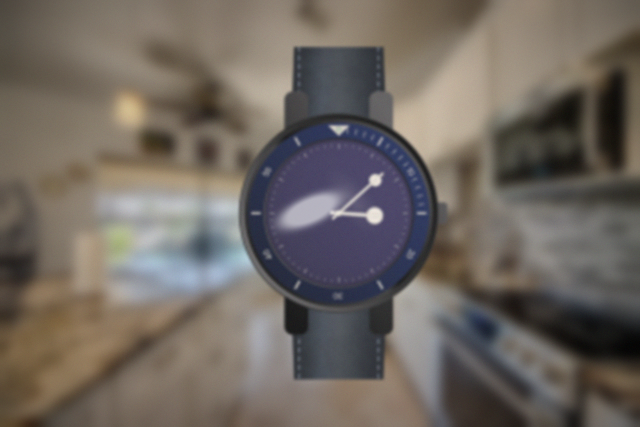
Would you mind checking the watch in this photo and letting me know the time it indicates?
3:08
